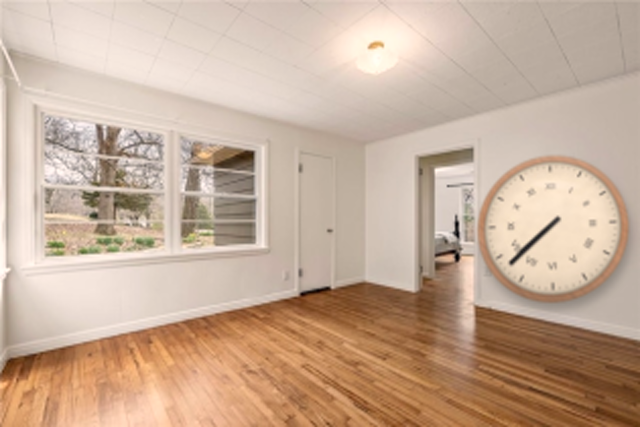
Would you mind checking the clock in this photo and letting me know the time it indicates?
7:38
